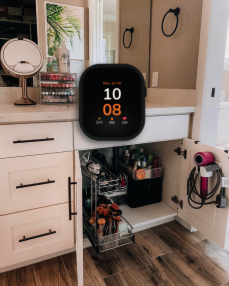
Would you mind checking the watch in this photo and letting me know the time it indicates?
10:08
